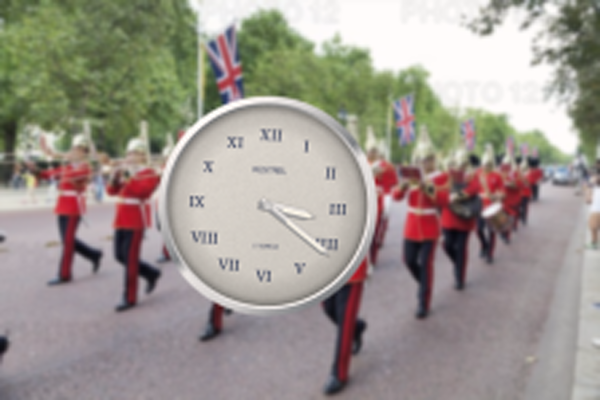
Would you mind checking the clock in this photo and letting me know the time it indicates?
3:21
